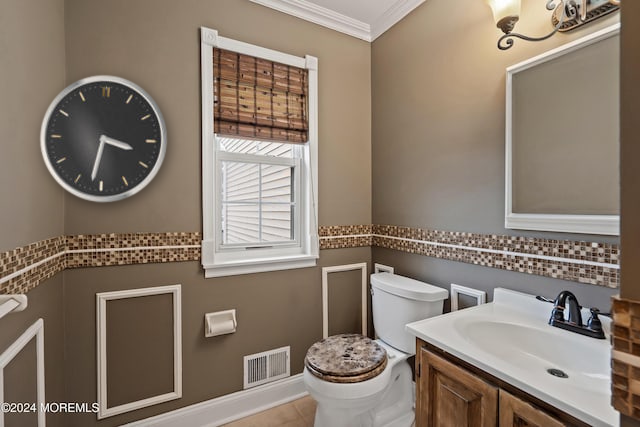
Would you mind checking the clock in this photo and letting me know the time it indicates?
3:32
